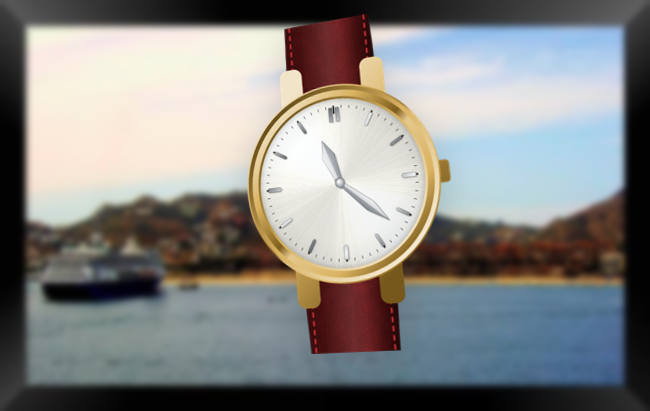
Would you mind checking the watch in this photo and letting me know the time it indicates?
11:22
